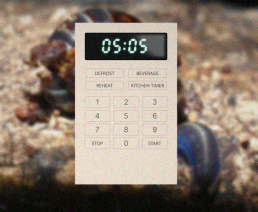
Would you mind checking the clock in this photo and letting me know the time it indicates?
5:05
